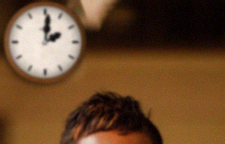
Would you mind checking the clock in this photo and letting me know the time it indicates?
2:01
